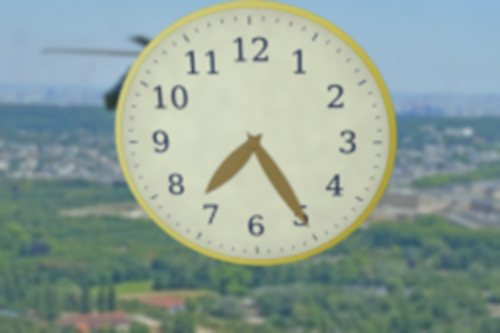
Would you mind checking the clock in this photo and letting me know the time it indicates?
7:25
